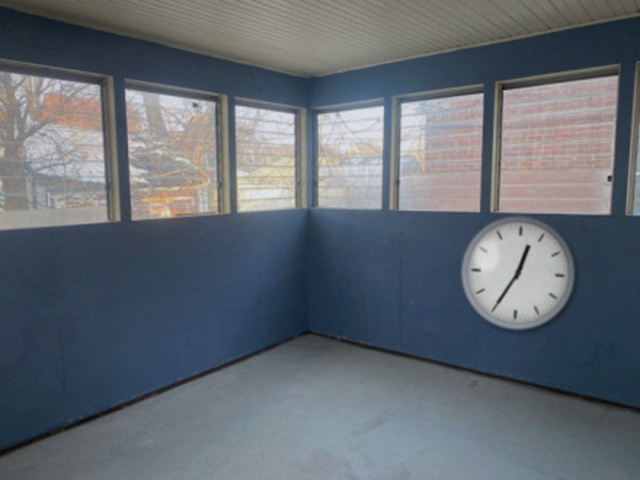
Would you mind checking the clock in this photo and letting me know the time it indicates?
12:35
